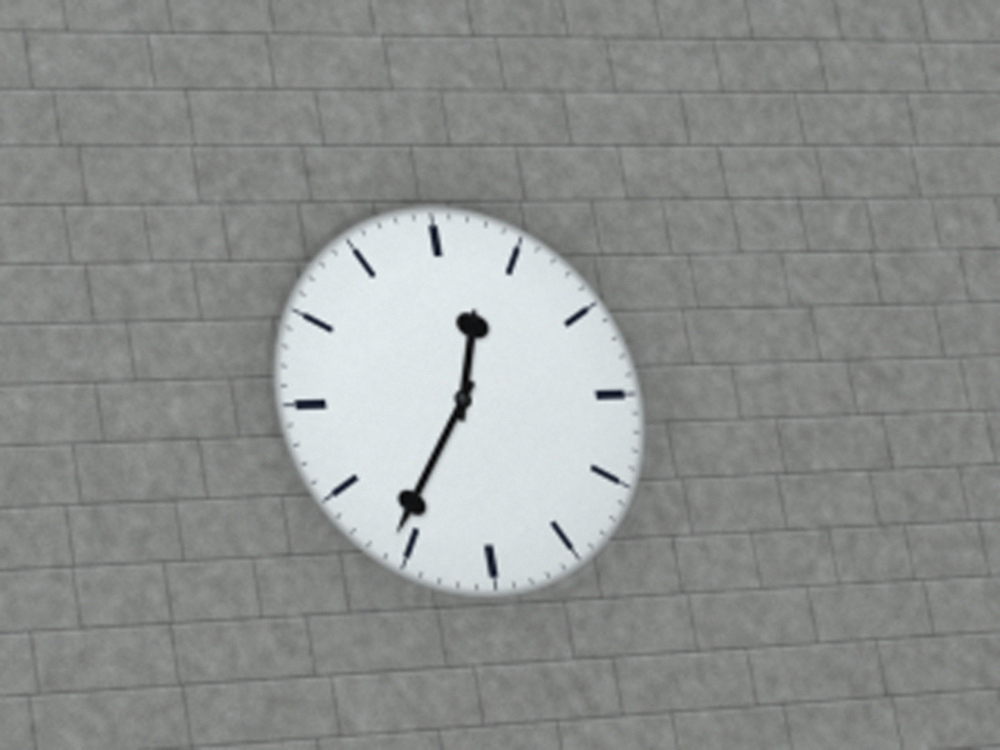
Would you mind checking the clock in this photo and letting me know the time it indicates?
12:36
